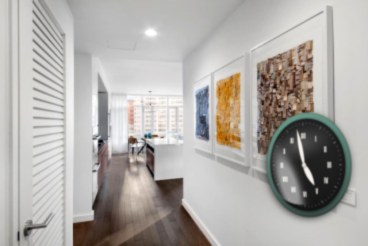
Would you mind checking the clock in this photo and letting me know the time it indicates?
4:58
